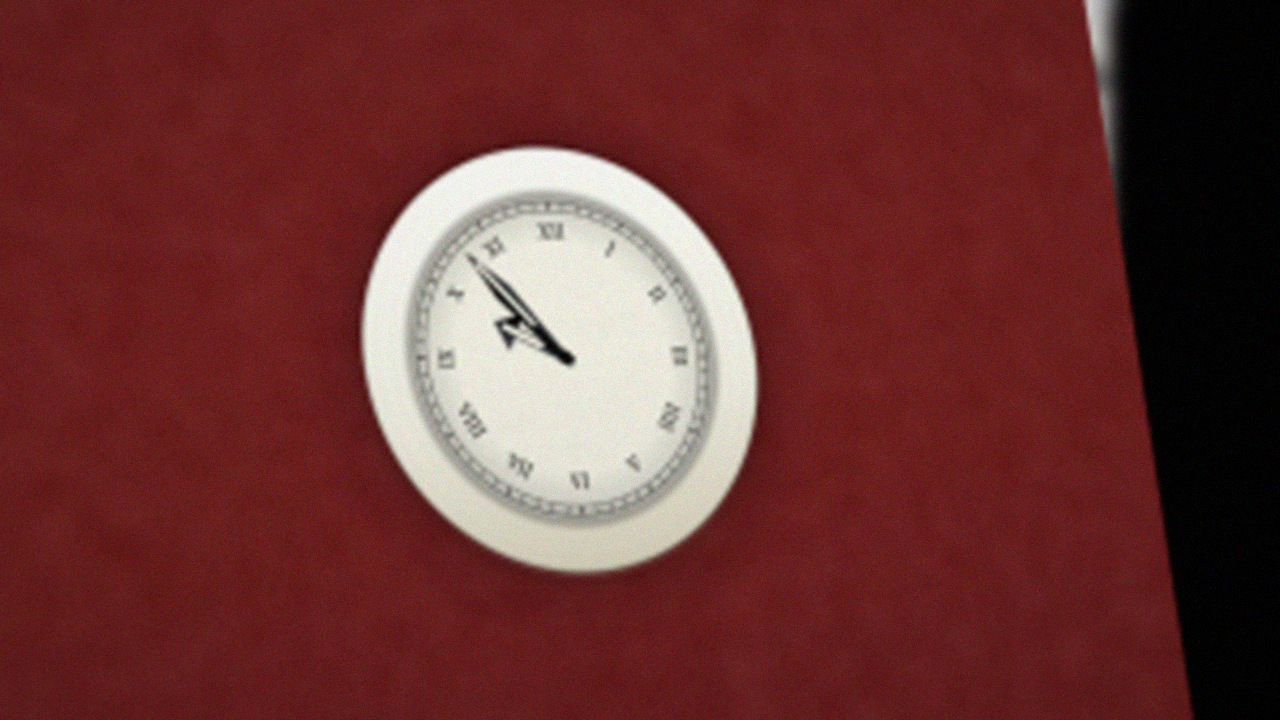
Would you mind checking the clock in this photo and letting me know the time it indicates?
9:53
